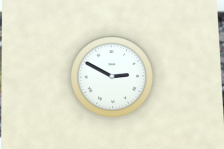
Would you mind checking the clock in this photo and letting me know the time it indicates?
2:50
